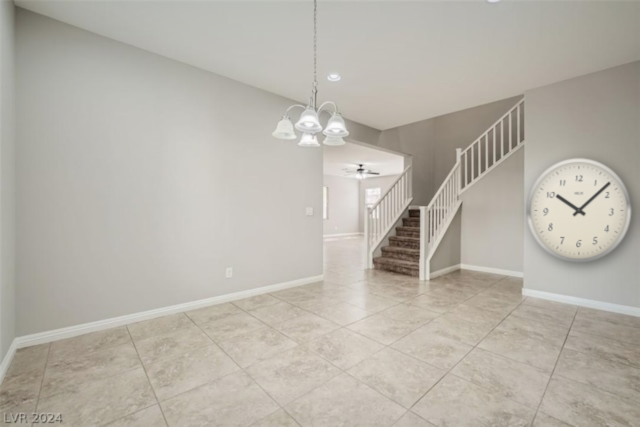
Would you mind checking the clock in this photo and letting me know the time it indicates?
10:08
